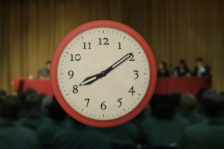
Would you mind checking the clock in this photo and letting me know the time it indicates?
8:09
